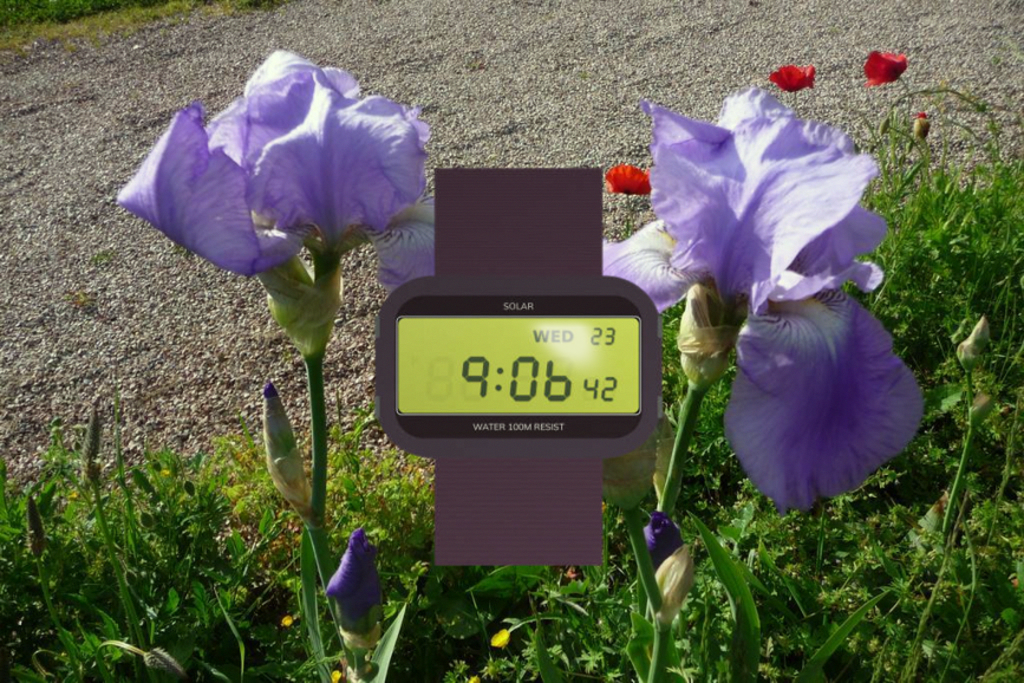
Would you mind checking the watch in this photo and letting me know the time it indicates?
9:06:42
